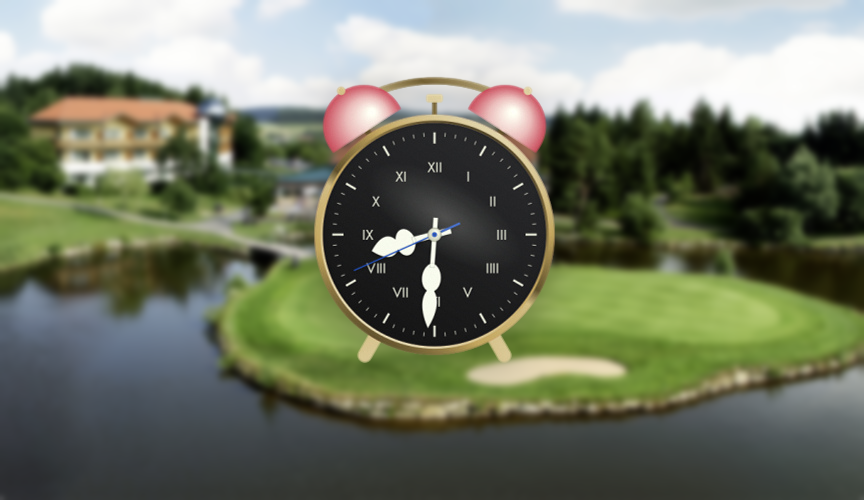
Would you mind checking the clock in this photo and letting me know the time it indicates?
8:30:41
